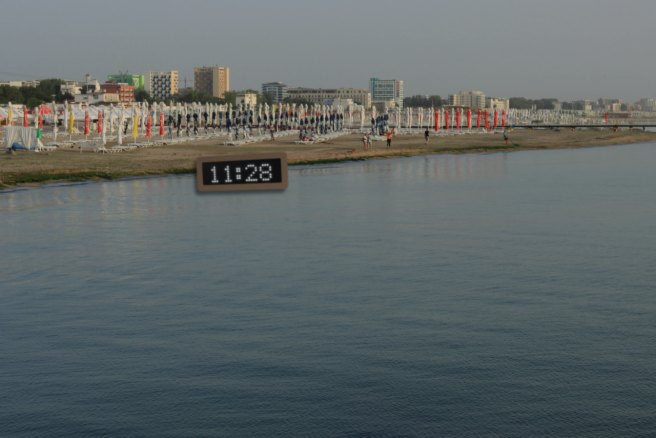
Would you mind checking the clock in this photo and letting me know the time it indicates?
11:28
